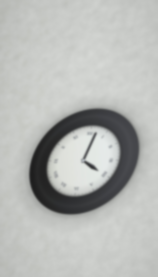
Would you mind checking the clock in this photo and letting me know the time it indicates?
4:02
